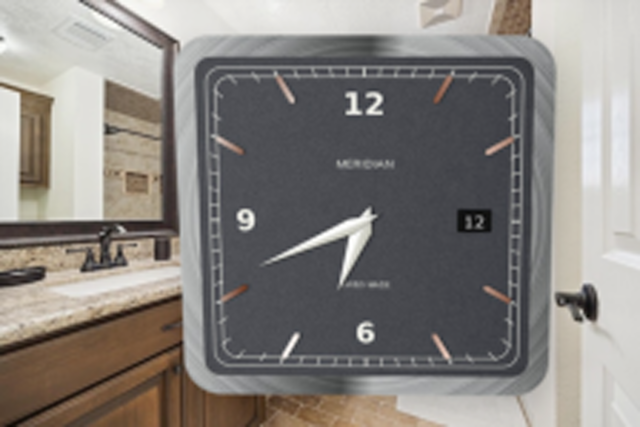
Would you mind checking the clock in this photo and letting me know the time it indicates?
6:41
